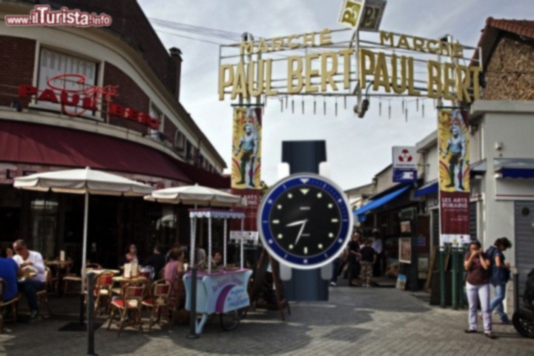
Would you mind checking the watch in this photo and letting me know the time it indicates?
8:34
